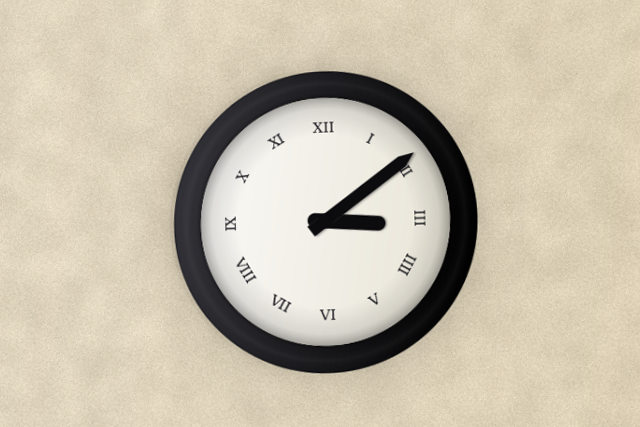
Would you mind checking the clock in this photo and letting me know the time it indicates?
3:09
